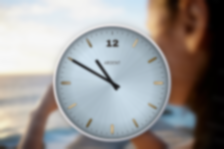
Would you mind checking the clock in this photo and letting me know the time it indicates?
10:50
